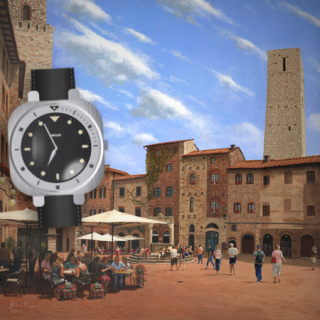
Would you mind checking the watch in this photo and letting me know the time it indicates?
6:56
